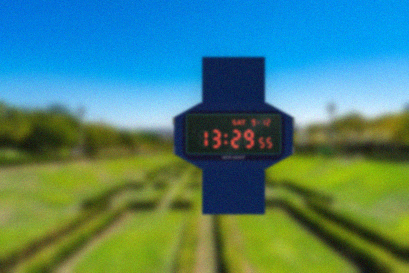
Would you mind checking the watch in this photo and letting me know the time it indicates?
13:29
